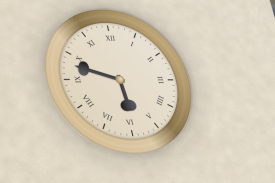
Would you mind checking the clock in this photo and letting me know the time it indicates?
5:48
